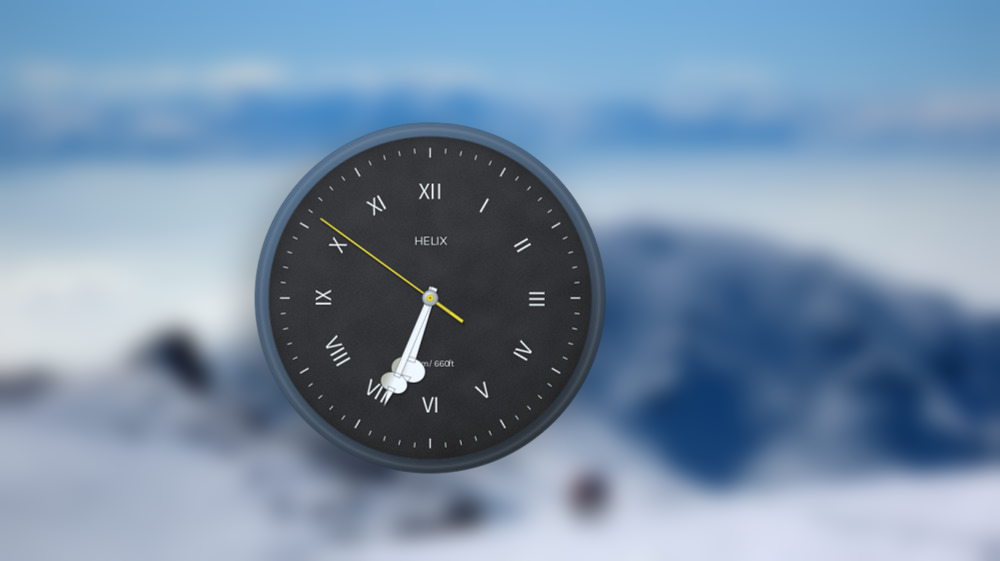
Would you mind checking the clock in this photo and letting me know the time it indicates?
6:33:51
